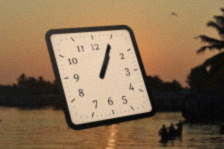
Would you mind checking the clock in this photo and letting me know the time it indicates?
1:05
